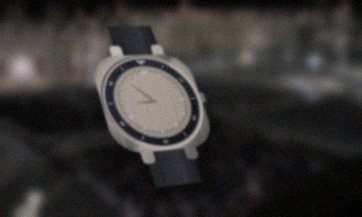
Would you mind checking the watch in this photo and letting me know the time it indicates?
8:53
